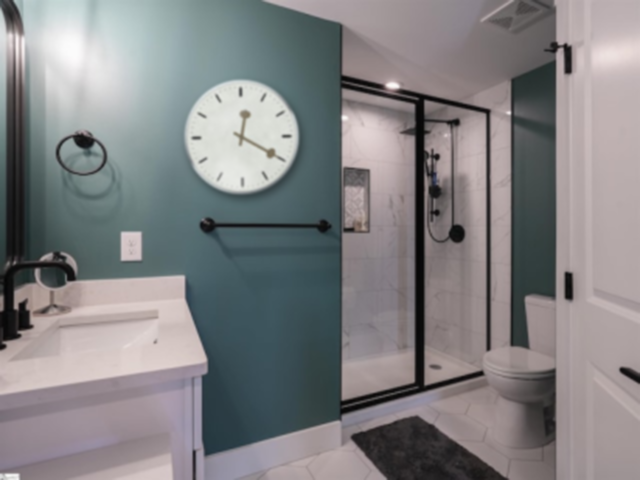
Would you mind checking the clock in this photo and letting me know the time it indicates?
12:20
